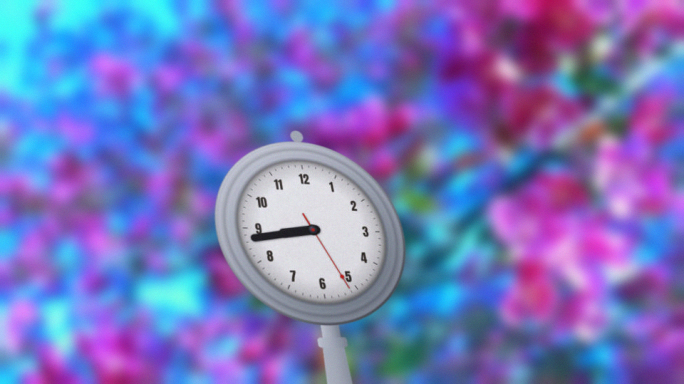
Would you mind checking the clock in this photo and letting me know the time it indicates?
8:43:26
